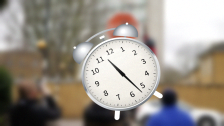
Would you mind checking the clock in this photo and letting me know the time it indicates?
11:27
